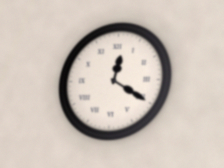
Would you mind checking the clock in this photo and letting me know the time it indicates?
12:20
